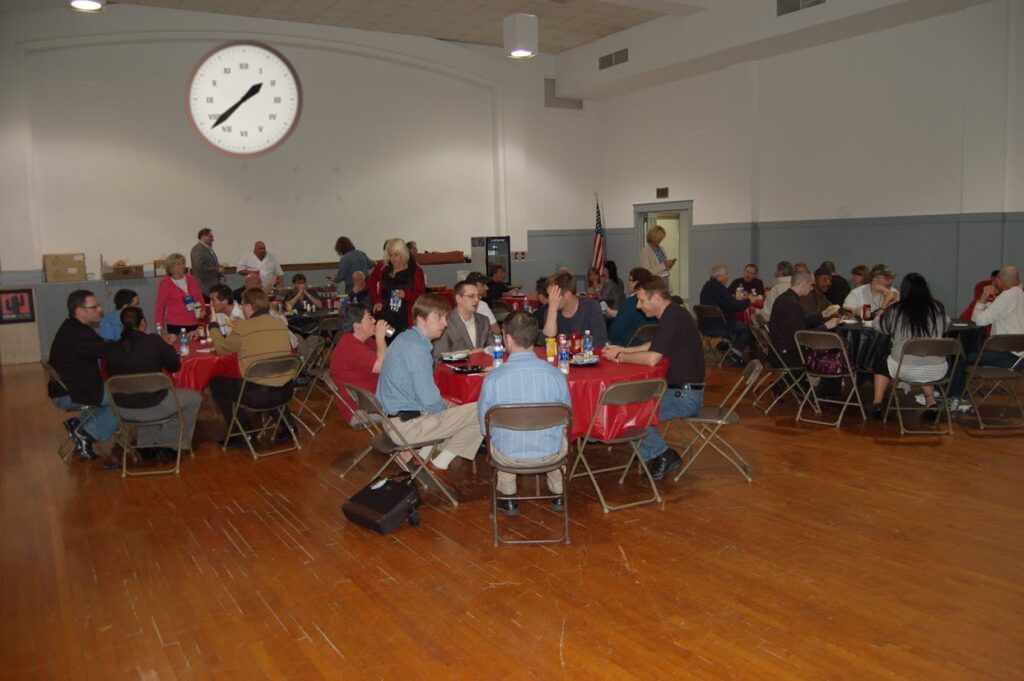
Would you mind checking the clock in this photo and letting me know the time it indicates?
1:38
